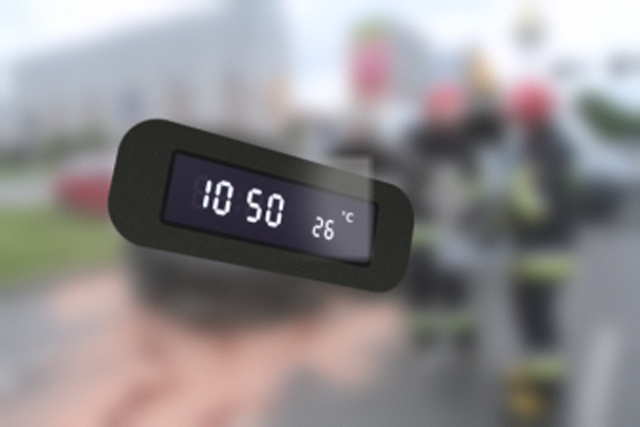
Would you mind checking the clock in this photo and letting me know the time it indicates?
10:50
